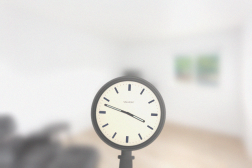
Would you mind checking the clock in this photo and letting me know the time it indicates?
3:48
